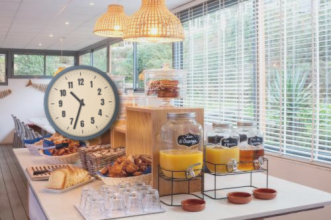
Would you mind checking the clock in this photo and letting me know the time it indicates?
10:33
